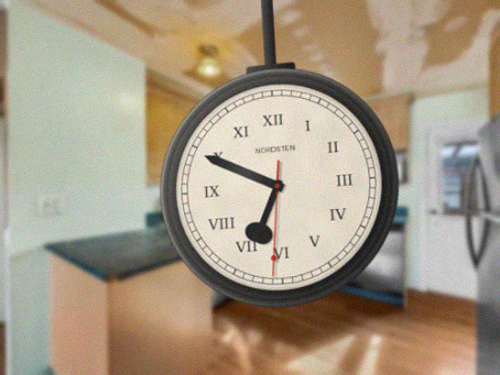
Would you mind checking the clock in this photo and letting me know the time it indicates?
6:49:31
